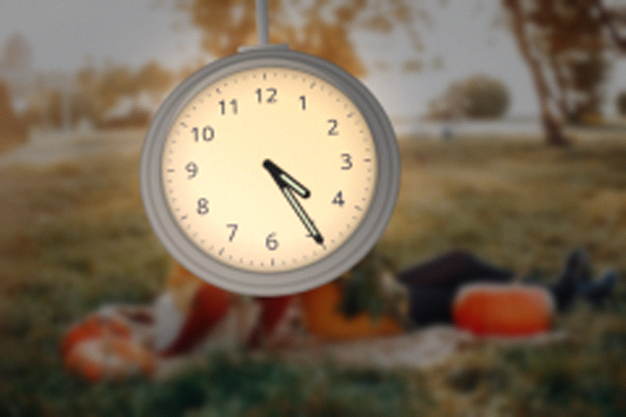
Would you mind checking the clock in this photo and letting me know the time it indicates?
4:25
